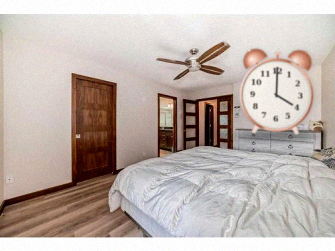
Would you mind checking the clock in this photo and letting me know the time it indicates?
4:00
